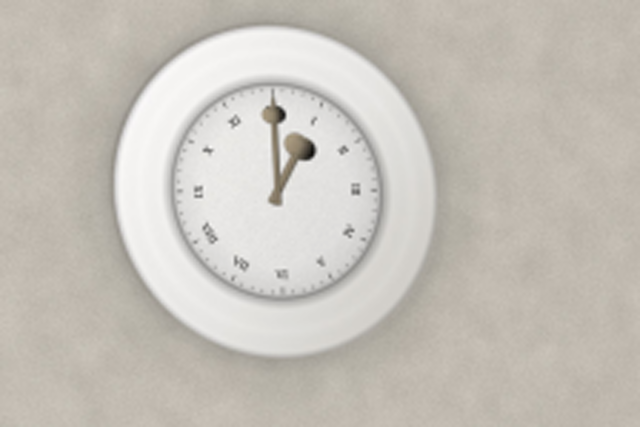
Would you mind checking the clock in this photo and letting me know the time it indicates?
1:00
